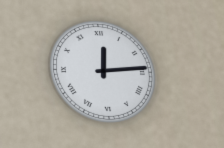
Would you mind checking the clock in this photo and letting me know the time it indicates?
12:14
